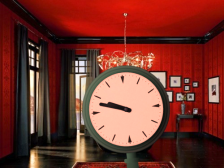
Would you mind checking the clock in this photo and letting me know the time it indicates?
9:48
